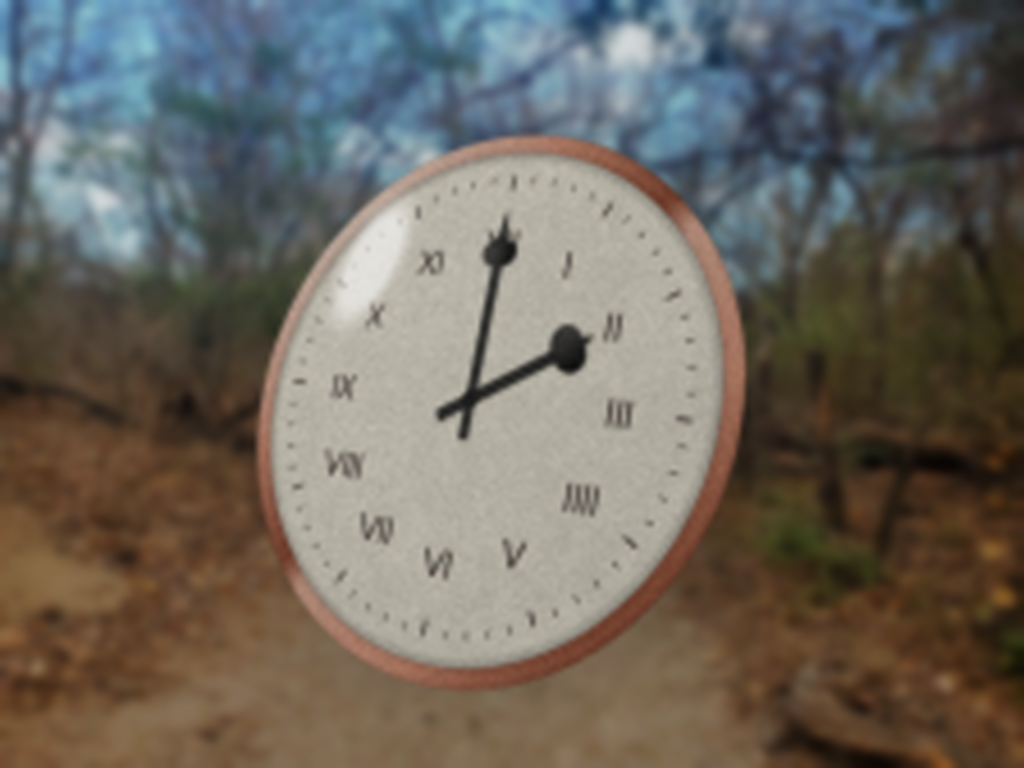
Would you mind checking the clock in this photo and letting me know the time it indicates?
2:00
